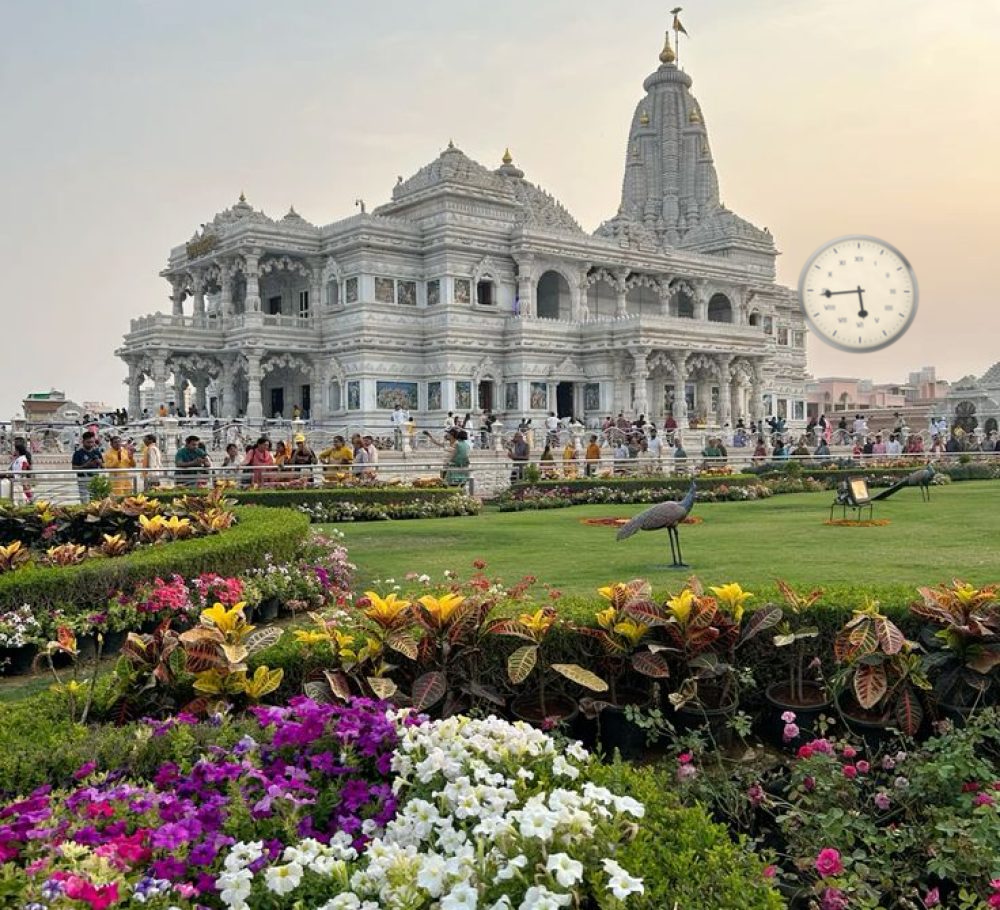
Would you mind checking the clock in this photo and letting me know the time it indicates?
5:44
